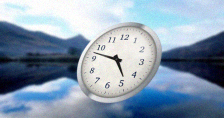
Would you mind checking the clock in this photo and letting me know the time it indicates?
4:47
